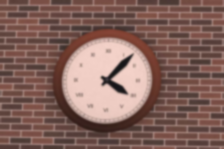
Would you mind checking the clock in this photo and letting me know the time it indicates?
4:07
